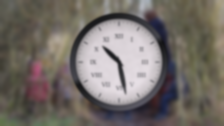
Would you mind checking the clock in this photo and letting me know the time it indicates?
10:28
